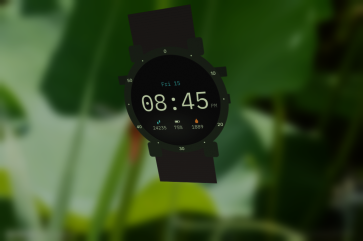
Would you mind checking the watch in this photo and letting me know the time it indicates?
8:45
